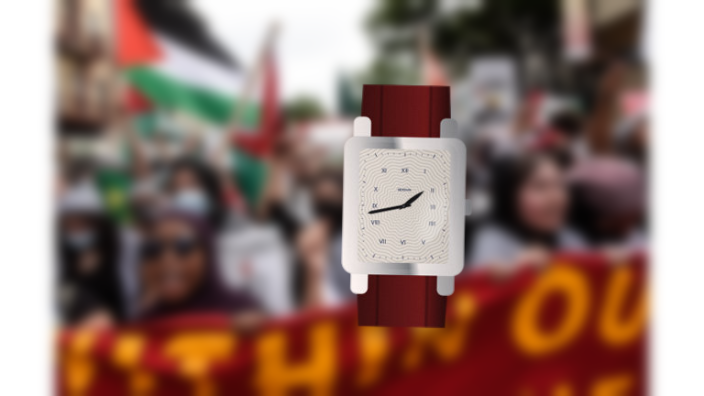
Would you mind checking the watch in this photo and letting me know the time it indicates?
1:43
